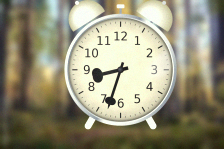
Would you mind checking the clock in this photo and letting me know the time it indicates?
8:33
